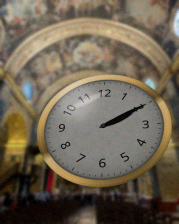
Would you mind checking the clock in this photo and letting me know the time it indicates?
2:10
